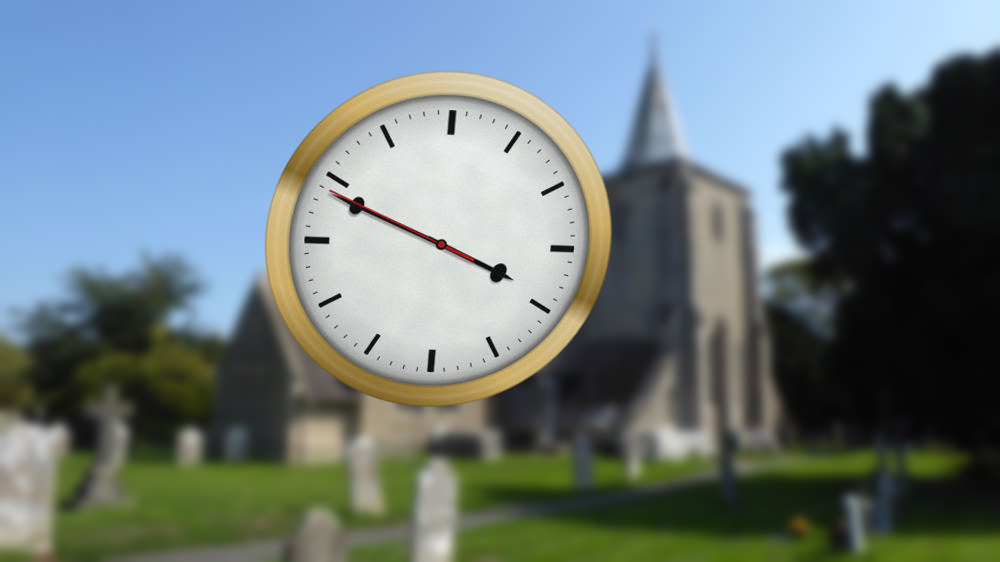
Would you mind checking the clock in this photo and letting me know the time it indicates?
3:48:49
